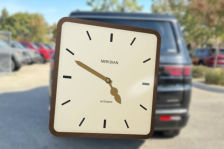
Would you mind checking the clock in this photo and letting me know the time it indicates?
4:49
